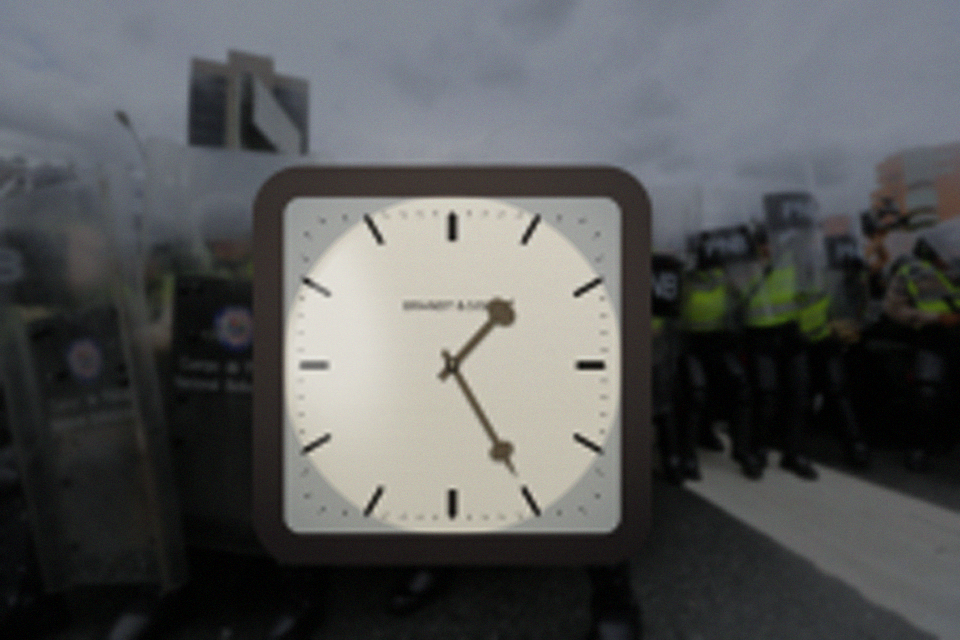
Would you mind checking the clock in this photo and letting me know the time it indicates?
1:25
